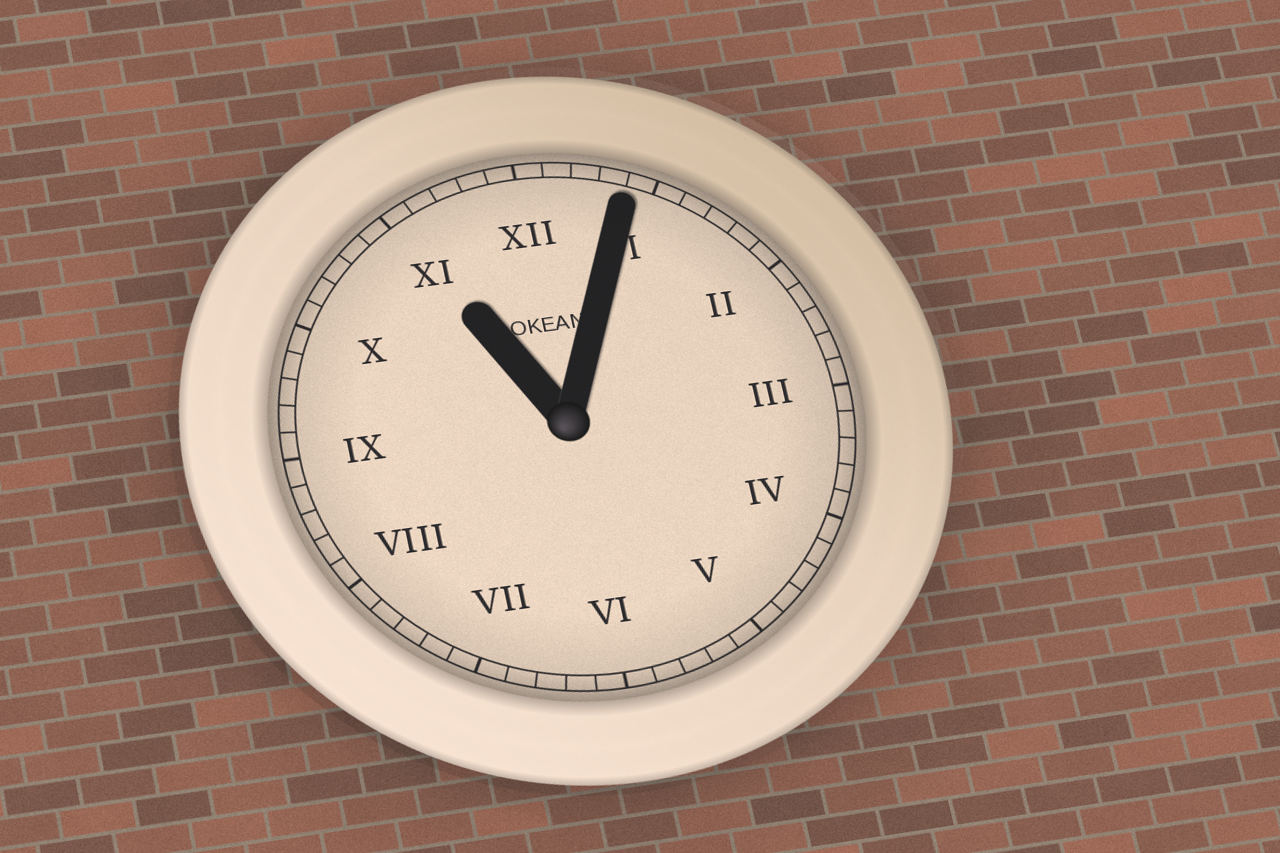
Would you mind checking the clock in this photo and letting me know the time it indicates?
11:04
